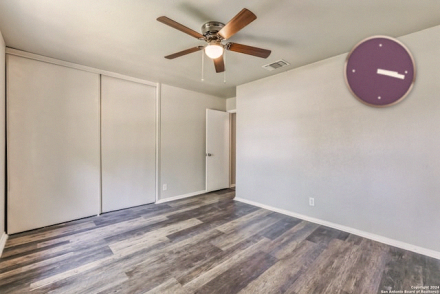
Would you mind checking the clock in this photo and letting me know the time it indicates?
3:17
